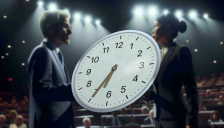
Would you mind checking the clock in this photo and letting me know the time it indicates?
6:35
